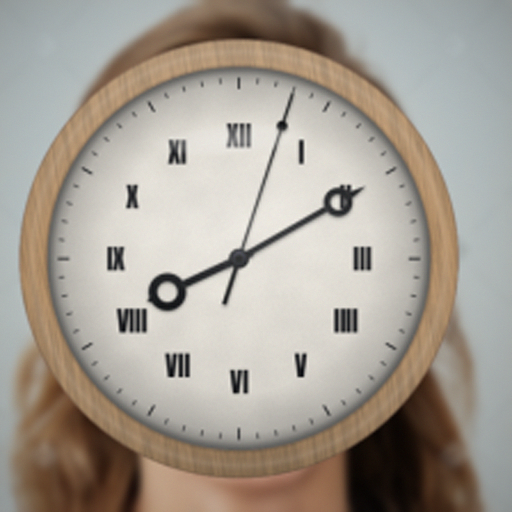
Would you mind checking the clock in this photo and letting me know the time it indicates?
8:10:03
